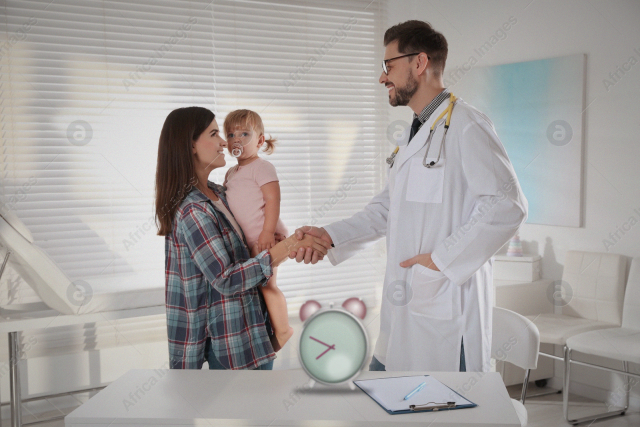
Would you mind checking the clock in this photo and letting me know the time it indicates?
7:49
